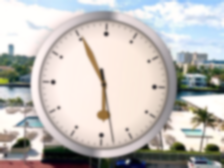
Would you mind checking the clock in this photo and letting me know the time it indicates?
5:55:28
